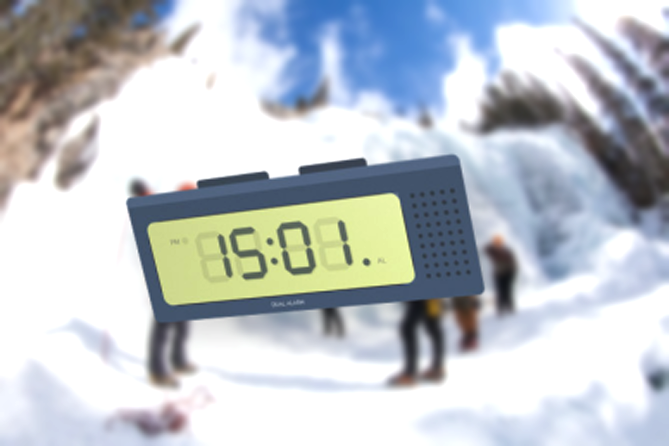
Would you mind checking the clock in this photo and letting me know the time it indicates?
15:01
